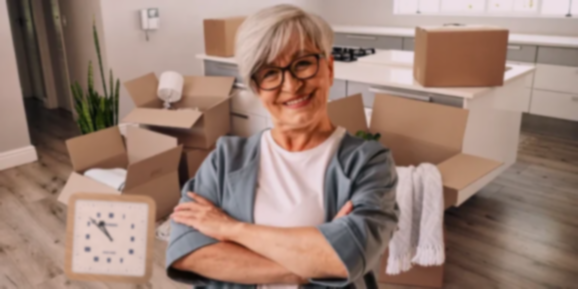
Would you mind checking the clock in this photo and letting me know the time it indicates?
10:52
